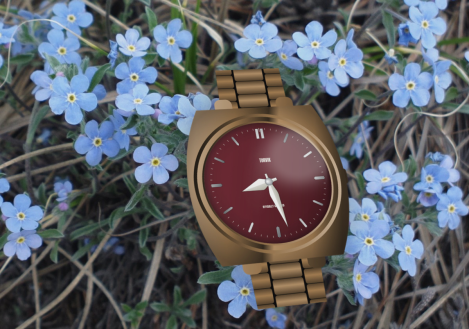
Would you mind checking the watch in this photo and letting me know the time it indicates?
8:28
